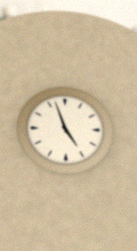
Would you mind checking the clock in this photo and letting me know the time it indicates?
4:57
